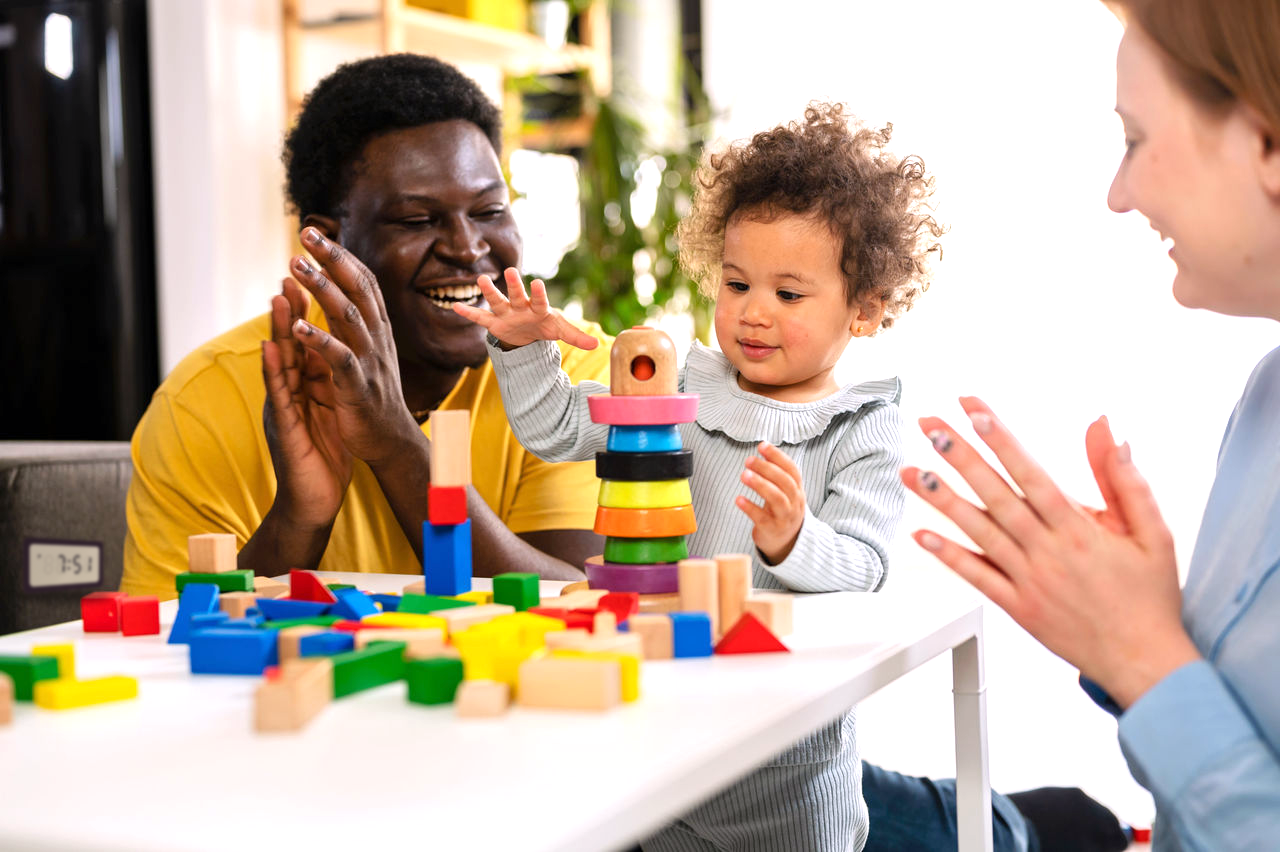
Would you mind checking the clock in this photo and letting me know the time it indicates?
7:51
